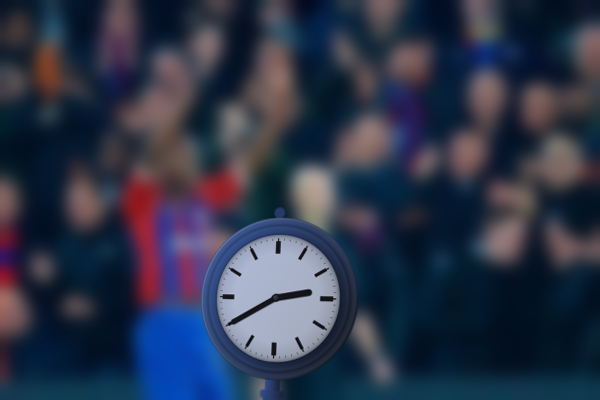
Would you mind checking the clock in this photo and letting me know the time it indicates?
2:40
